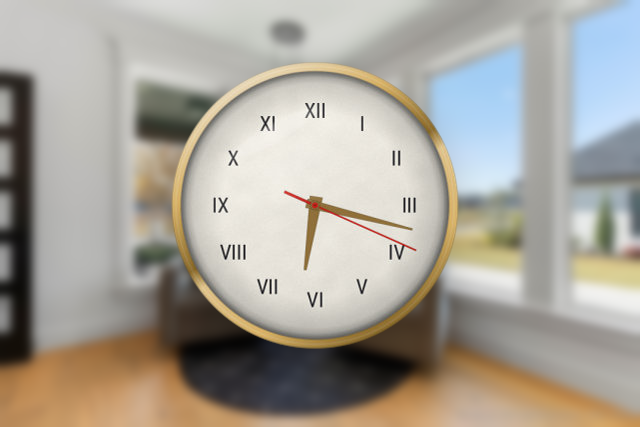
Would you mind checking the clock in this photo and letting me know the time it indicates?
6:17:19
